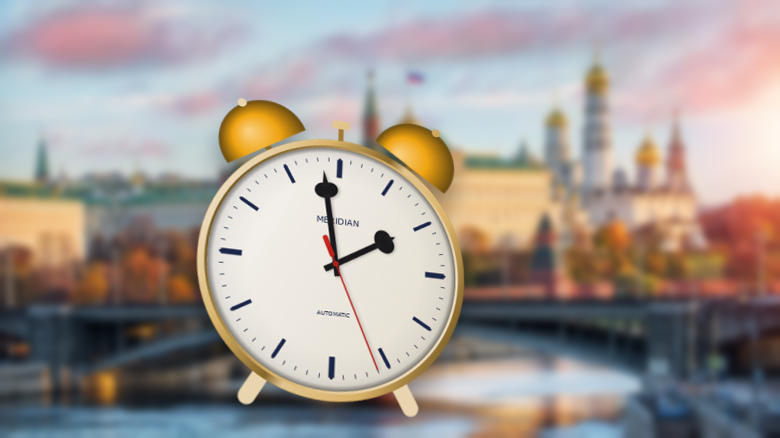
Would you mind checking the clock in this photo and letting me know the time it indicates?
1:58:26
